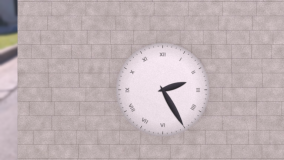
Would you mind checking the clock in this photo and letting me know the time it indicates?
2:25
